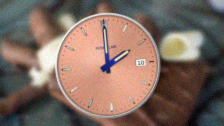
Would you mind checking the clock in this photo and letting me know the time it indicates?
2:00
